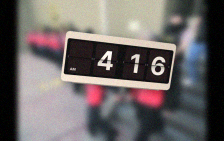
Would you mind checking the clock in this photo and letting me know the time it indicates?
4:16
